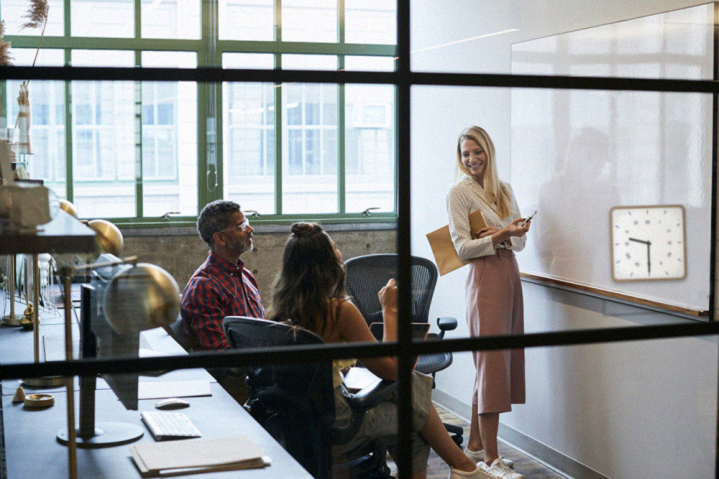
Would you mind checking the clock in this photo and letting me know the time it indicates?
9:30
